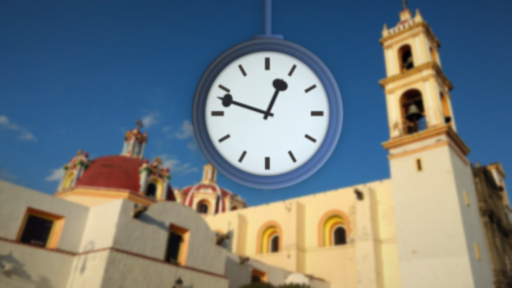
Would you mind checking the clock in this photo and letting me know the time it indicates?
12:48
